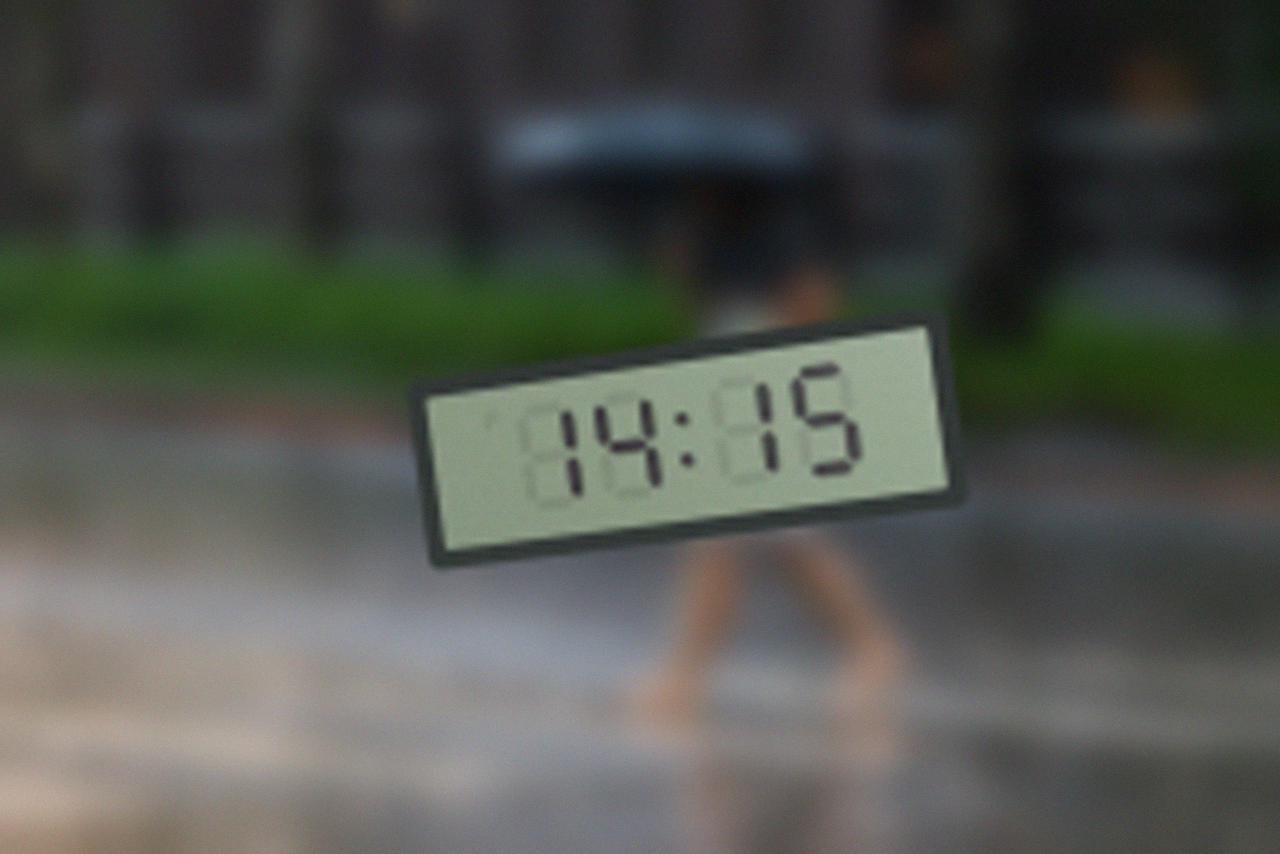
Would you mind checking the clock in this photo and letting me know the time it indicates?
14:15
